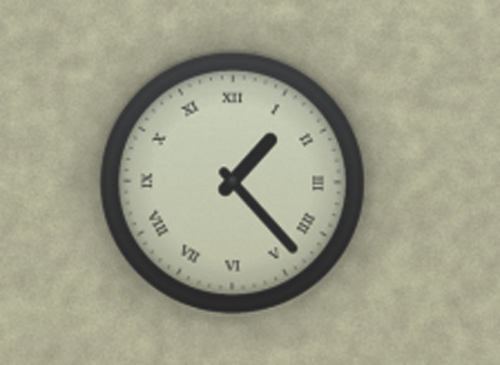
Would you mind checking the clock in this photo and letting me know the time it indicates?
1:23
